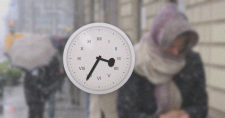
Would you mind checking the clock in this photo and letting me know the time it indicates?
3:35
